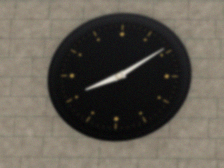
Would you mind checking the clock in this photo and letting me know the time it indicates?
8:09
